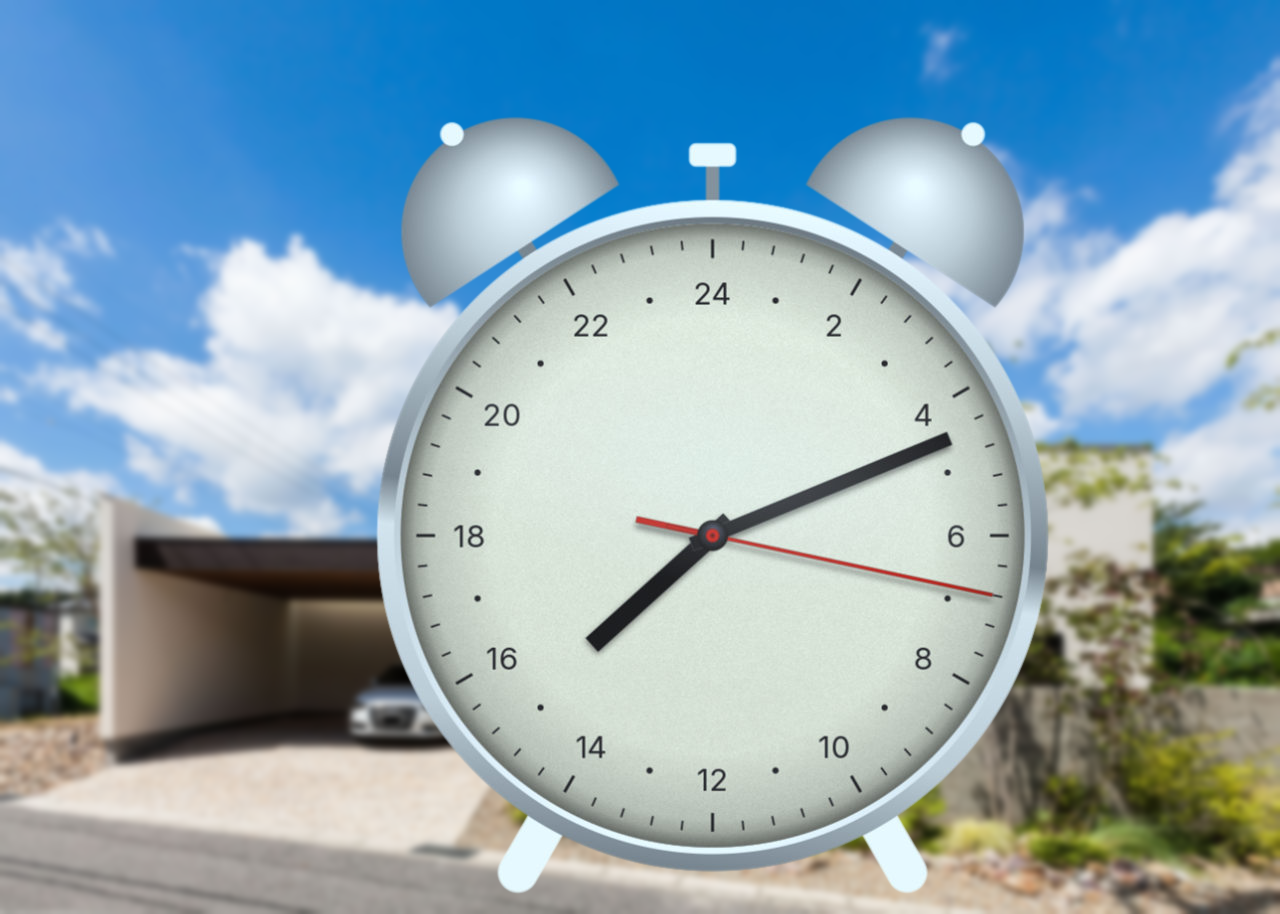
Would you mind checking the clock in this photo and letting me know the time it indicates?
15:11:17
